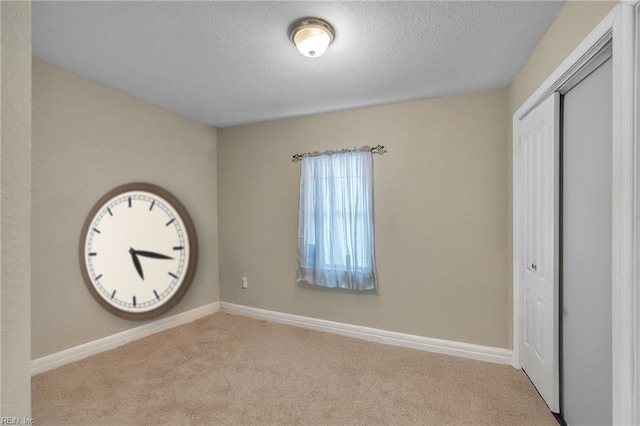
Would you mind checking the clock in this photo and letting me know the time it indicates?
5:17
